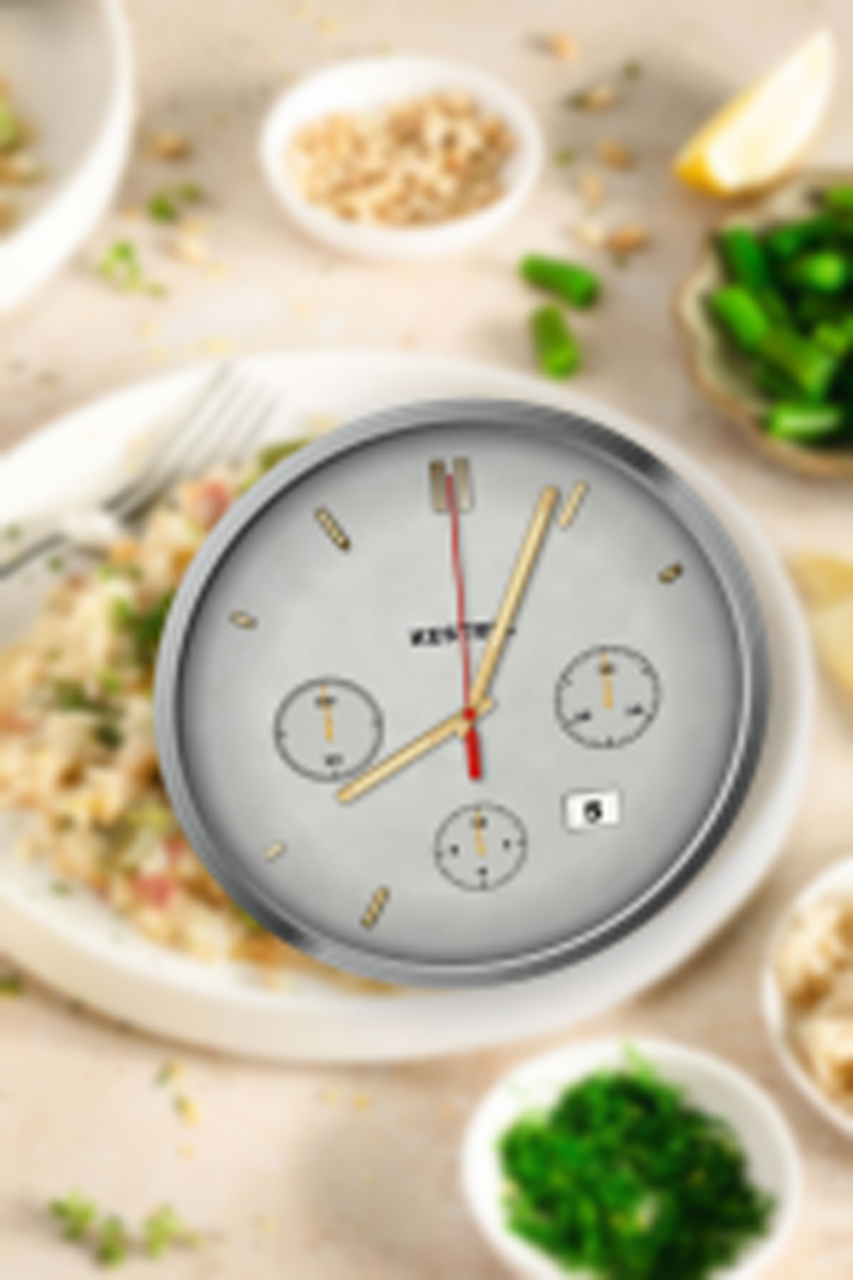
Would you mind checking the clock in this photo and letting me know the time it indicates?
8:04
